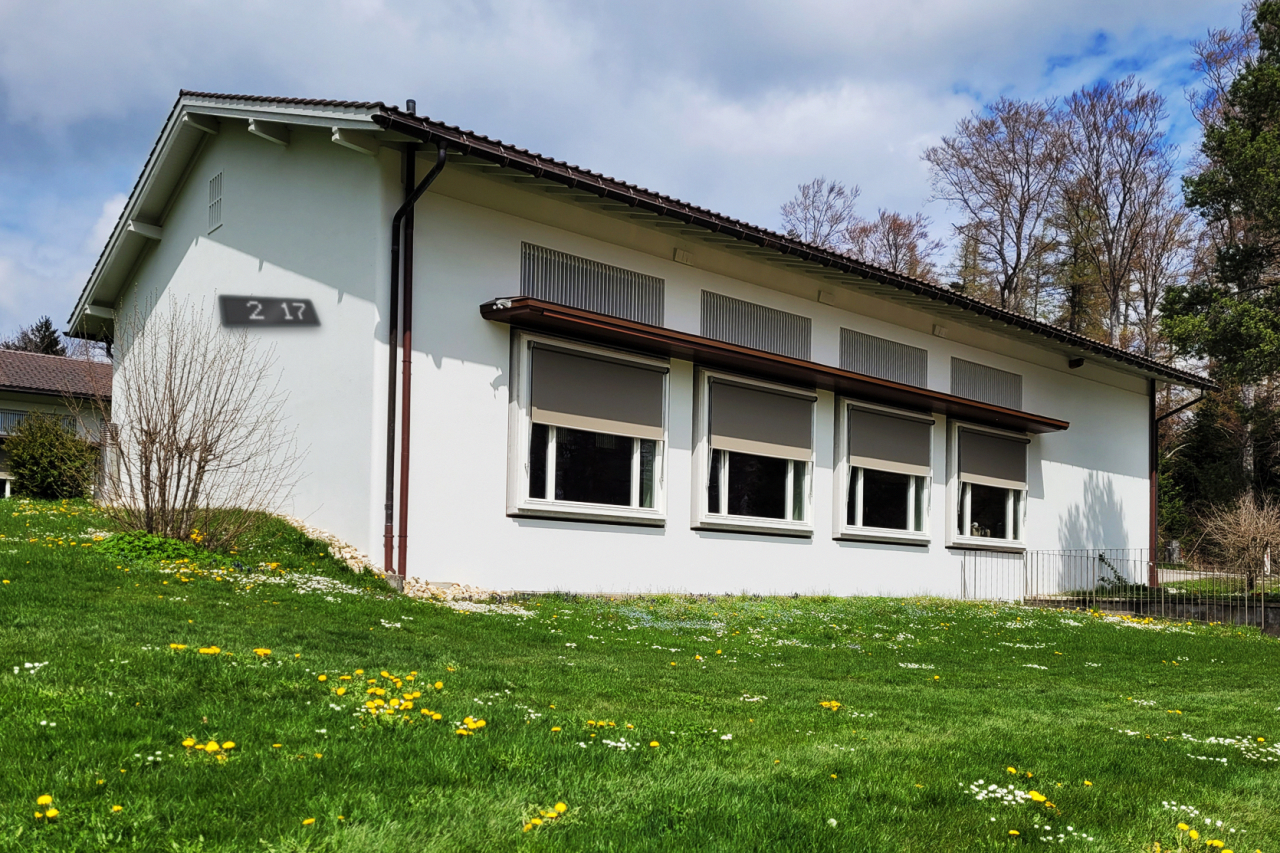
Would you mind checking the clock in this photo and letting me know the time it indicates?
2:17
